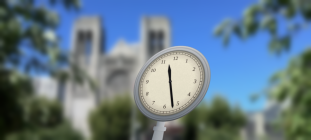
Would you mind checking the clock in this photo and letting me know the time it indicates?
11:27
